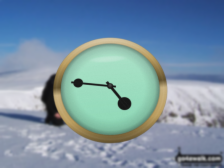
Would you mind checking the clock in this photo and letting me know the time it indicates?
4:46
